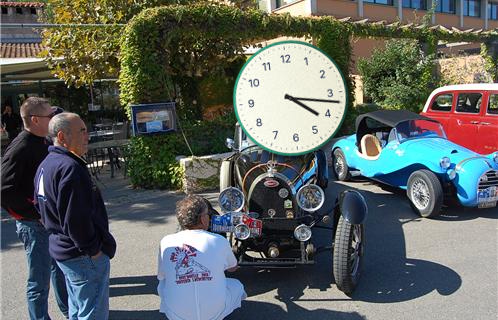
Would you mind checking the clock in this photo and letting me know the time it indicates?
4:17
